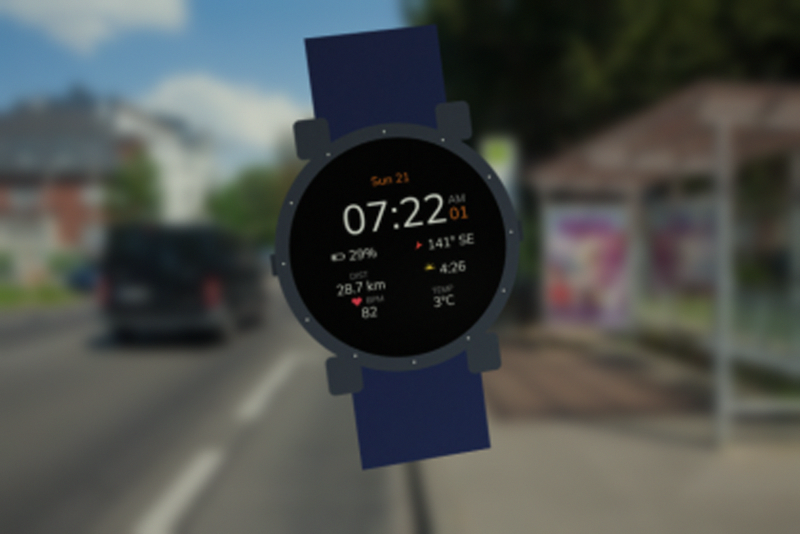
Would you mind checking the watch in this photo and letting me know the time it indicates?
7:22:01
